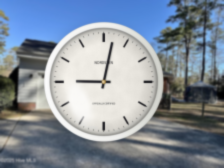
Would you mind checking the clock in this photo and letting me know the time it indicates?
9:02
